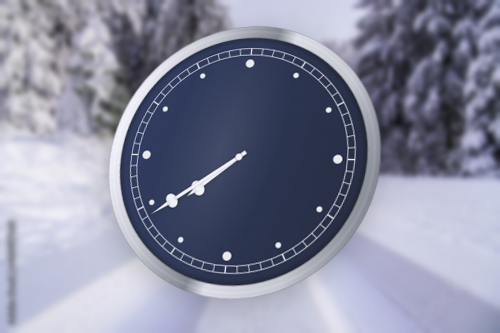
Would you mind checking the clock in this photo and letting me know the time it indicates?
7:39
